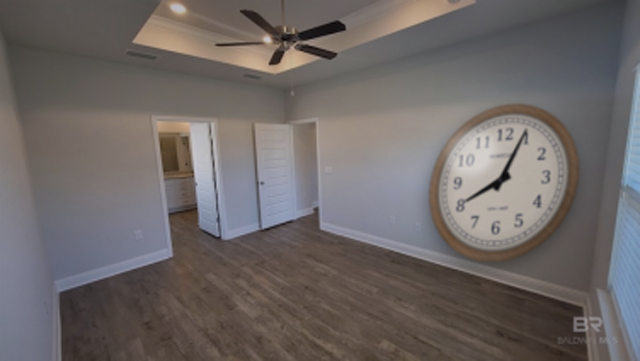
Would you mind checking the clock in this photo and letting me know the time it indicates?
8:04
